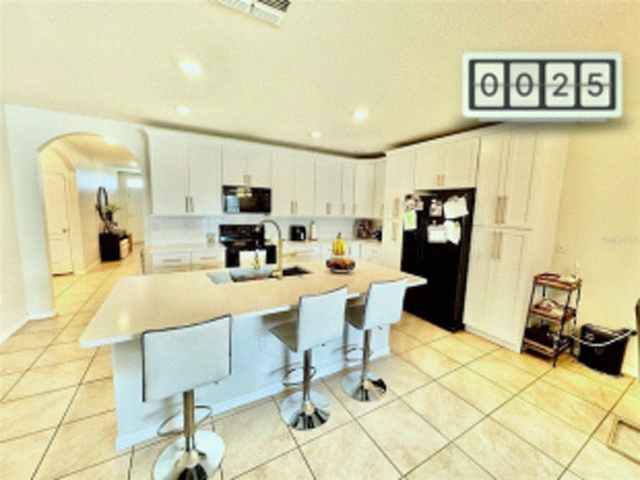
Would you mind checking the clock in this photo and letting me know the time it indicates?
0:25
